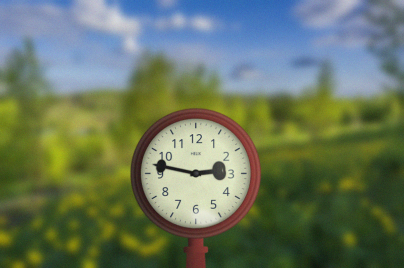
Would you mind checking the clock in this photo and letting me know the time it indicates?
2:47
